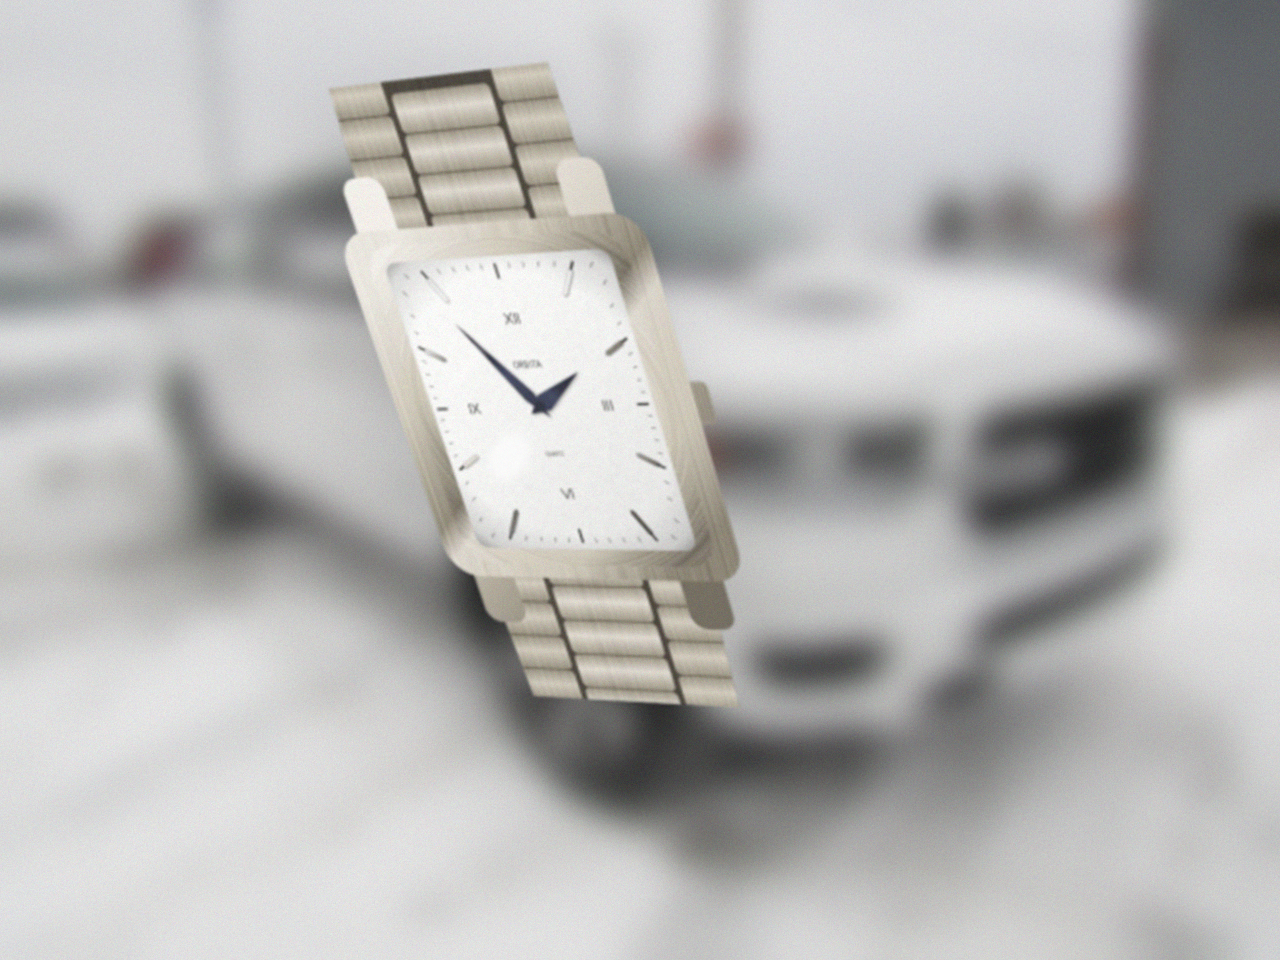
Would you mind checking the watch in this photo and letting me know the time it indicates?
1:54
